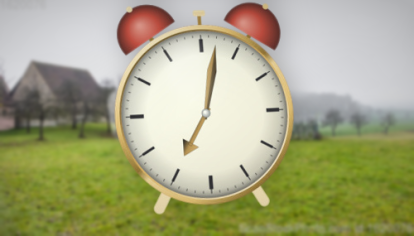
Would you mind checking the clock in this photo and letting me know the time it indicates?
7:02
